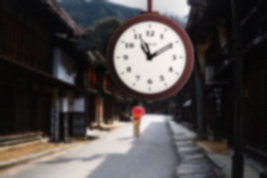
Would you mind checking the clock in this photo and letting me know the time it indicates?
11:10
